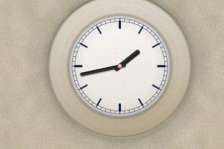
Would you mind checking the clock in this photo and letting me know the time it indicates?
1:43
